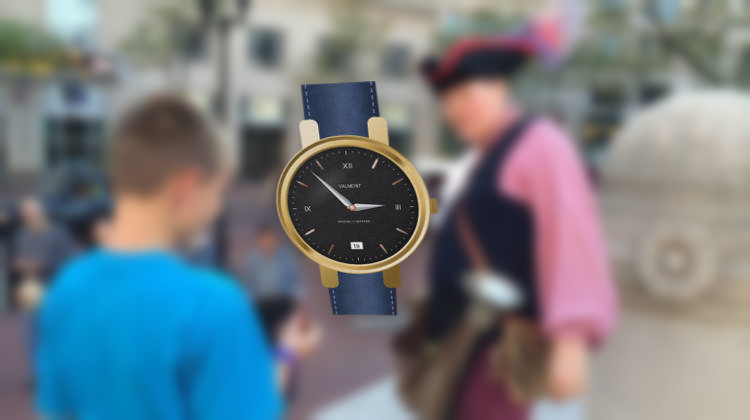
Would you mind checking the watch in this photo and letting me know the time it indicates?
2:53
